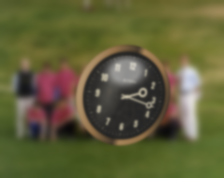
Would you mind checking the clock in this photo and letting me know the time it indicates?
2:17
